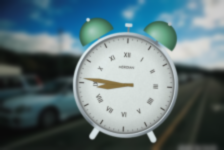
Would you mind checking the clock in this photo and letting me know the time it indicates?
8:46
